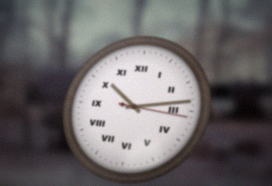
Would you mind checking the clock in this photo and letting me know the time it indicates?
10:13:16
